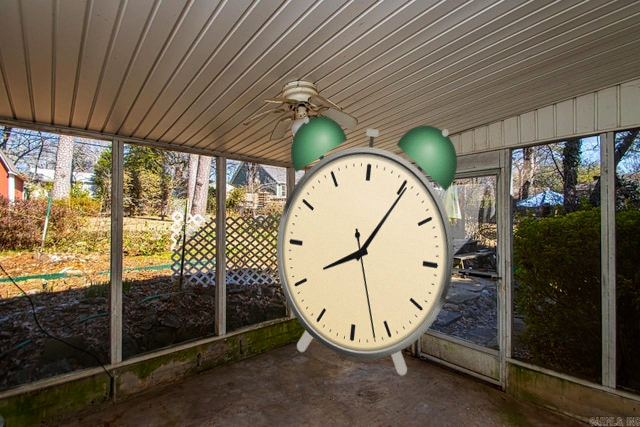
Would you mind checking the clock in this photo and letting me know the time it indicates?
8:05:27
